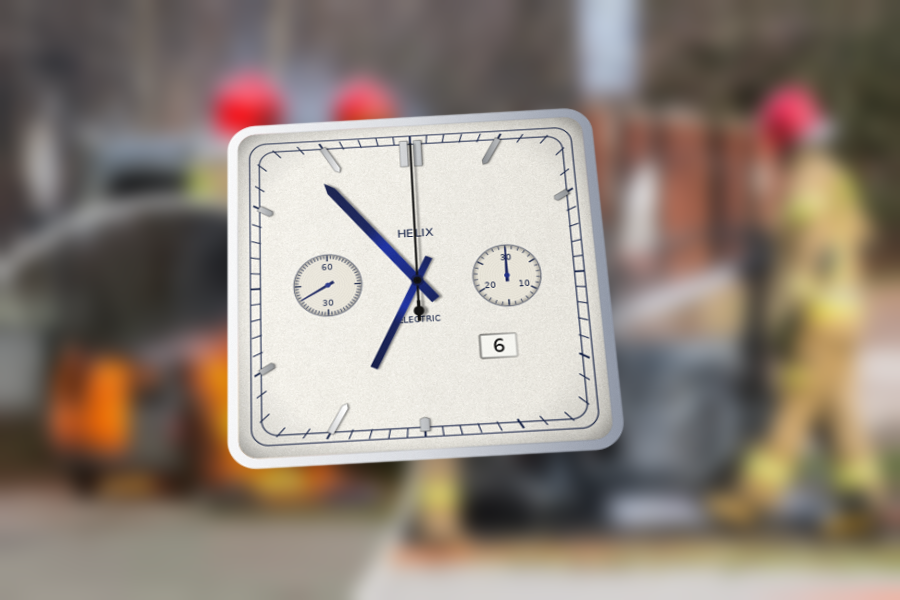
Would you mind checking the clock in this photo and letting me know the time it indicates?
6:53:40
